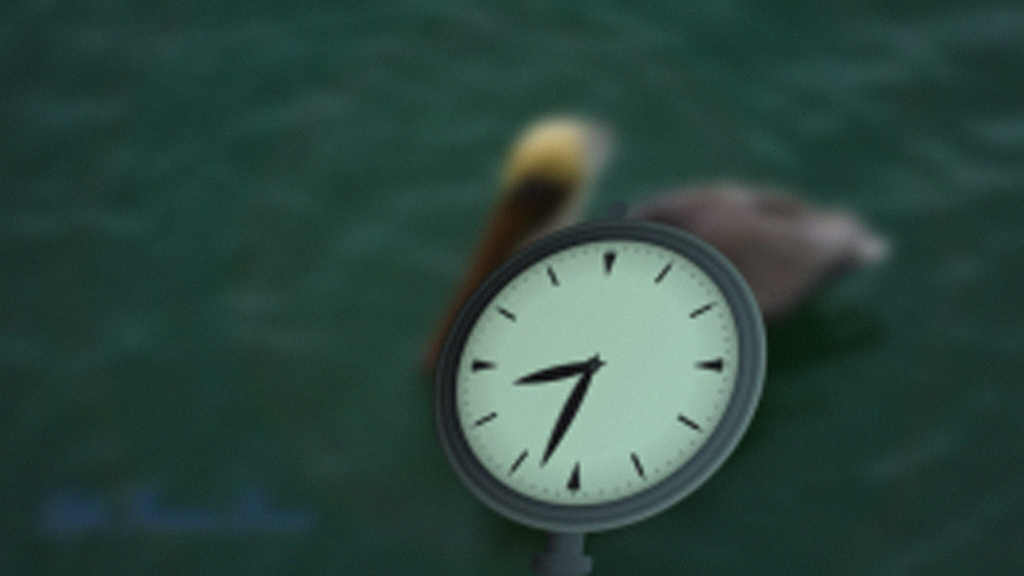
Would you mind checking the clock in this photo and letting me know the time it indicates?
8:33
